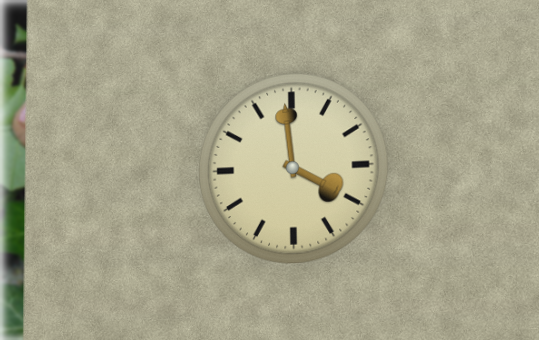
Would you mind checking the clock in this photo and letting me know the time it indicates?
3:59
